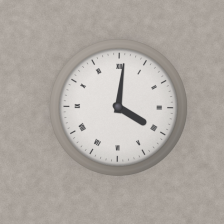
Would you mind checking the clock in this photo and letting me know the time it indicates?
4:01
